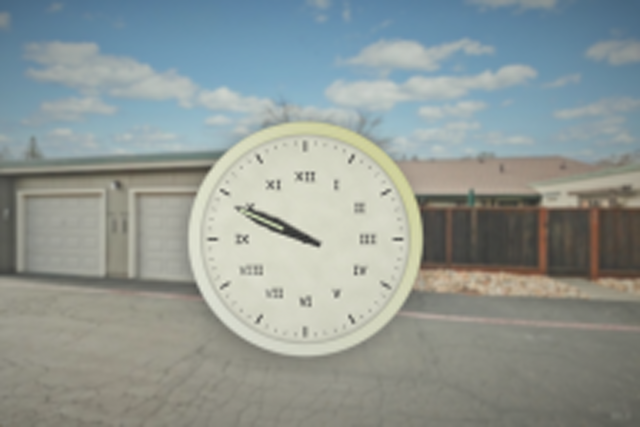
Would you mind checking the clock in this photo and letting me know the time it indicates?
9:49
